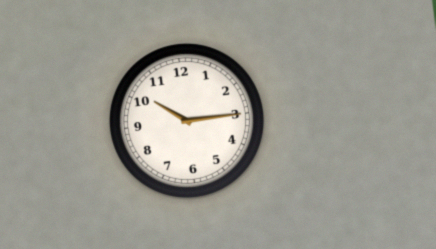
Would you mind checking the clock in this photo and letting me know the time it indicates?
10:15
